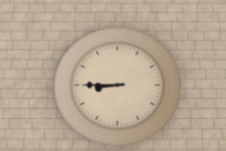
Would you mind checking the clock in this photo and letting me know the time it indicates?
8:45
